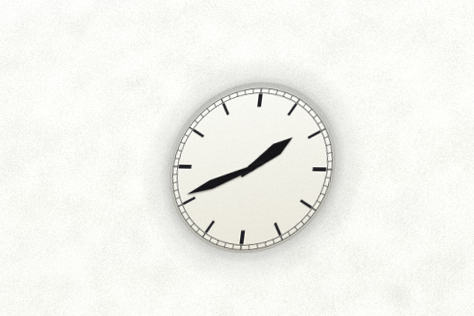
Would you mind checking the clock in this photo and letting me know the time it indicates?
1:41
